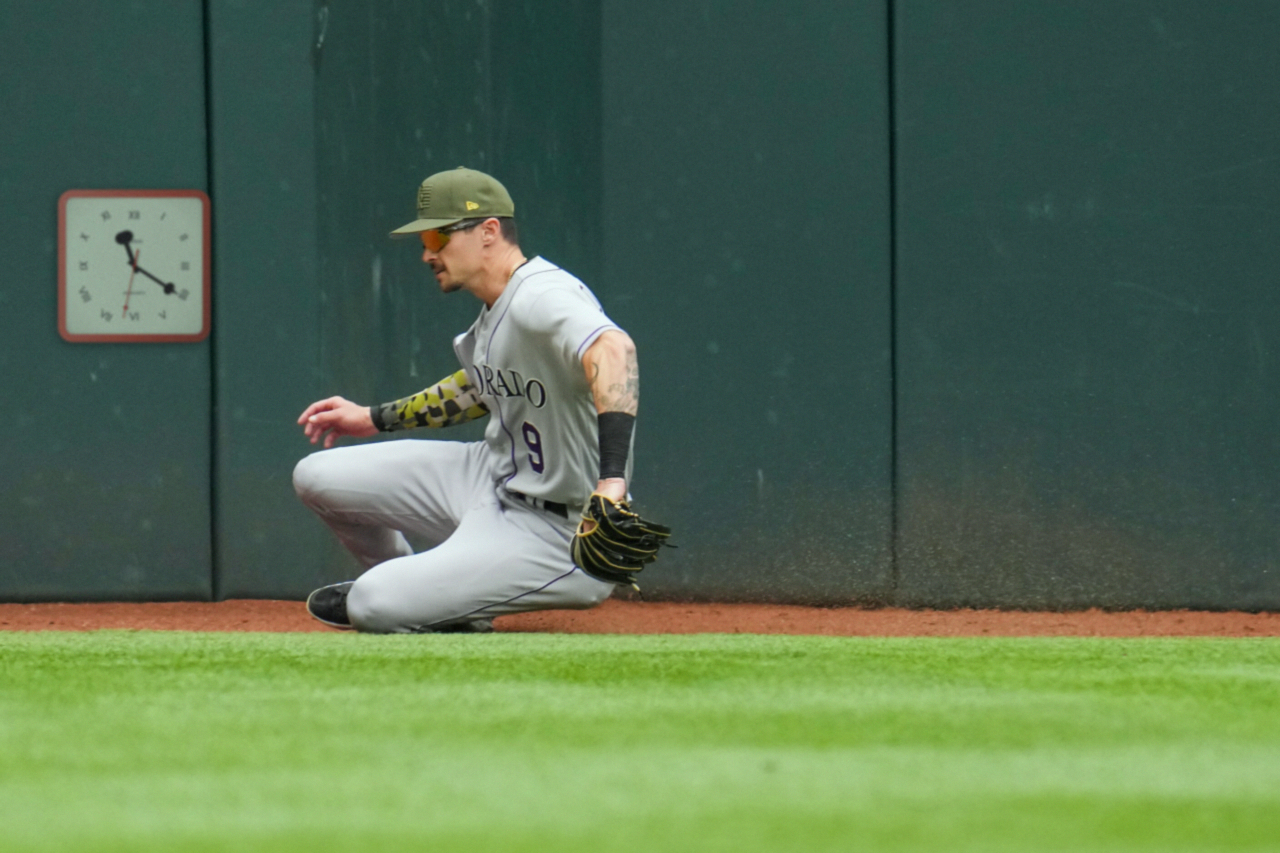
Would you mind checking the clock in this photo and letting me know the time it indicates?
11:20:32
